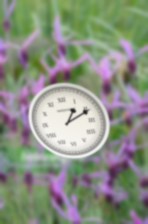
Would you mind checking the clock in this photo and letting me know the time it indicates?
1:11
